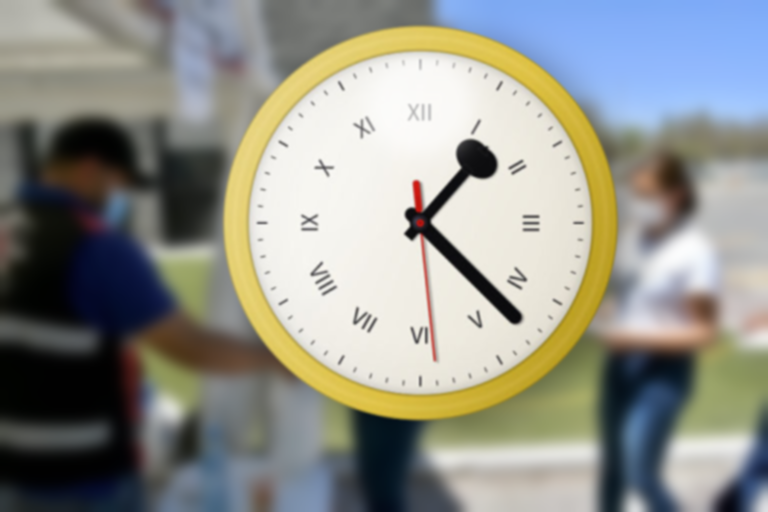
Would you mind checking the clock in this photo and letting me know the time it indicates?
1:22:29
